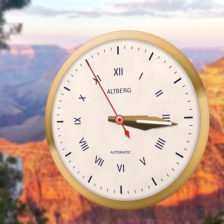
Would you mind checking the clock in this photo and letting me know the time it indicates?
3:15:55
